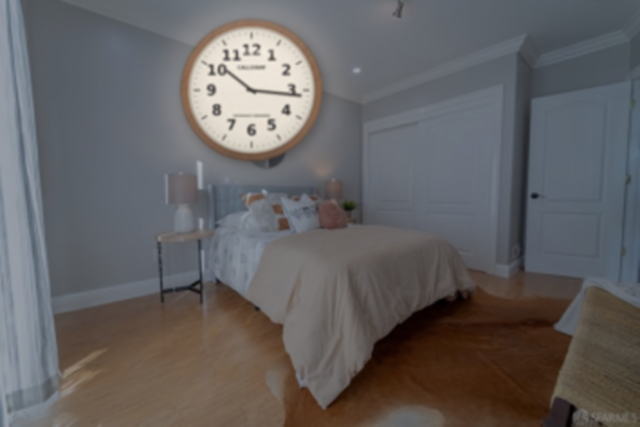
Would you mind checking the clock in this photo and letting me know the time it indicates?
10:16
